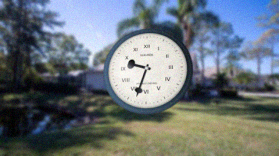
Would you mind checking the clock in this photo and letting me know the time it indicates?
9:33
